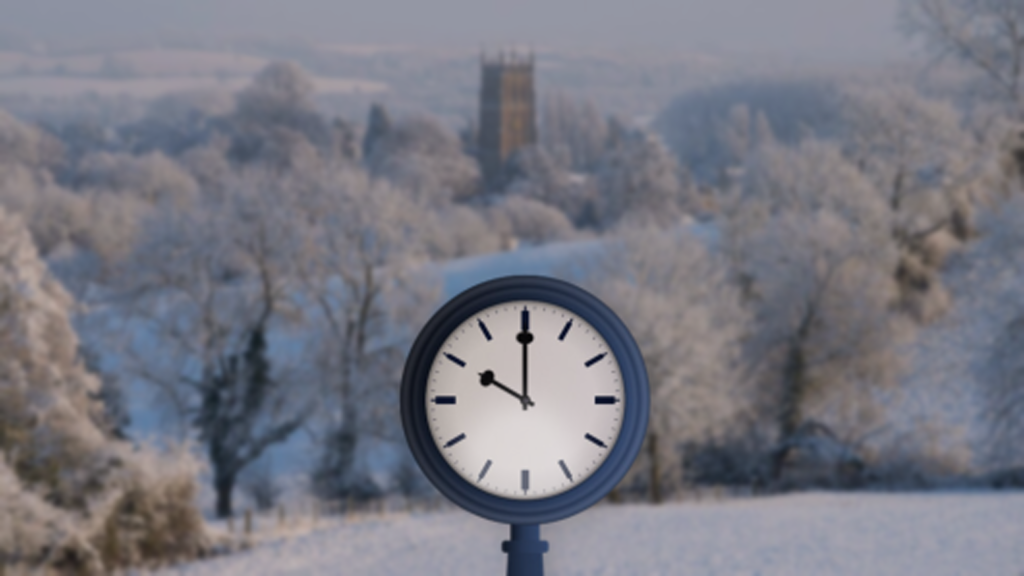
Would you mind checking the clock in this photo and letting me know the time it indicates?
10:00
